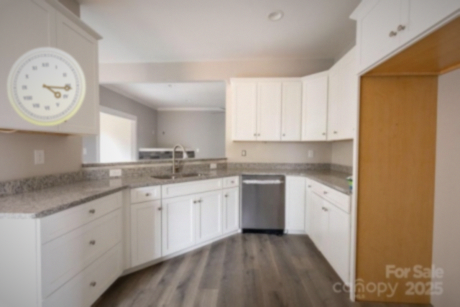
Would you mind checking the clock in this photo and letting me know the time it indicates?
4:16
